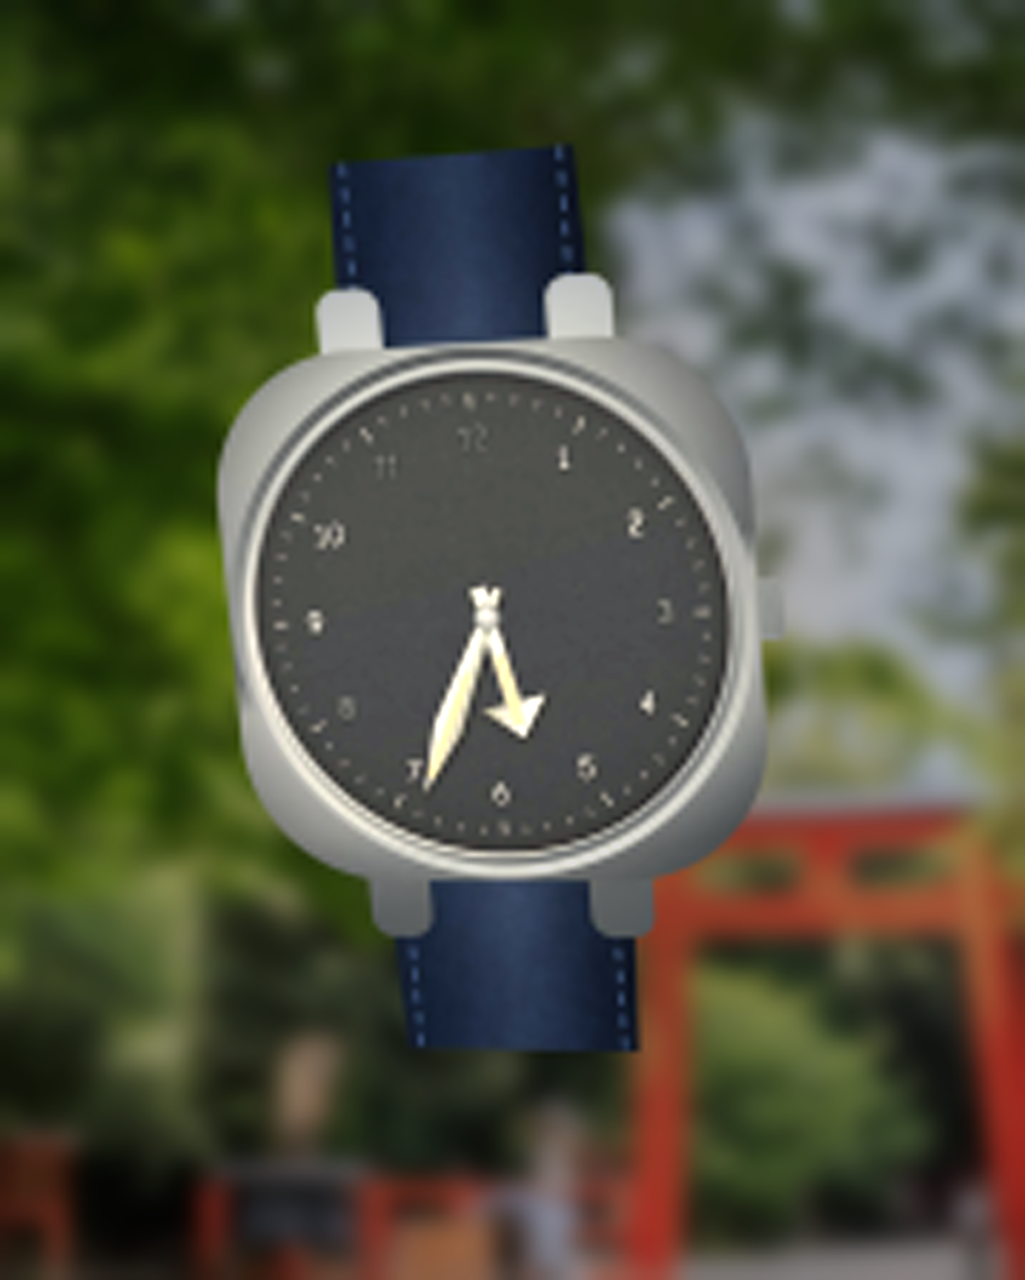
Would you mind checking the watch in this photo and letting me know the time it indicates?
5:34
